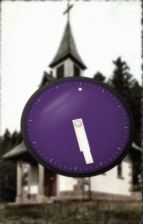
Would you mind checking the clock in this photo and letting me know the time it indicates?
5:27
